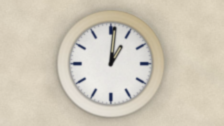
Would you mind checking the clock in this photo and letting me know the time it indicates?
1:01
